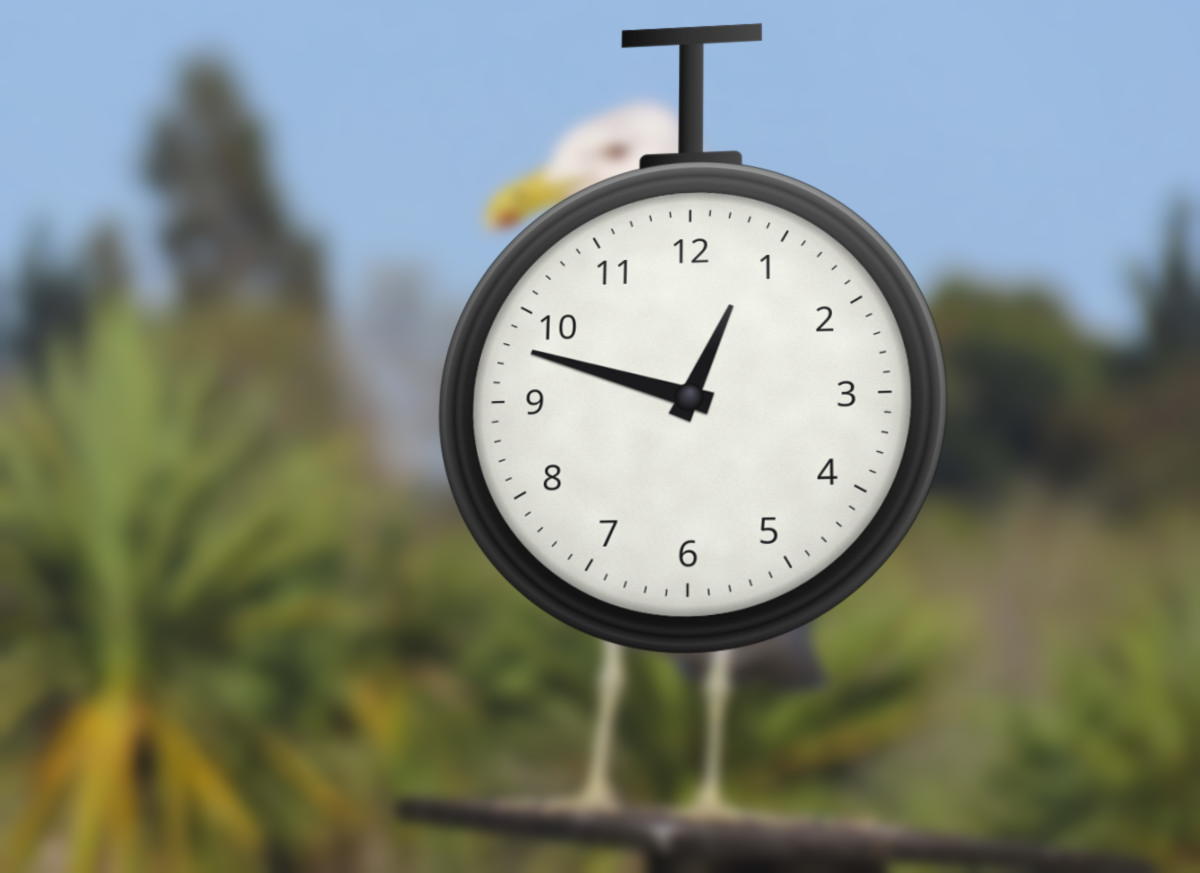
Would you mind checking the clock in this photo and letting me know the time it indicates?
12:48
